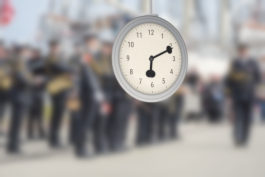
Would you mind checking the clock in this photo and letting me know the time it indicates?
6:11
